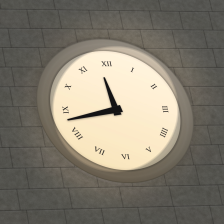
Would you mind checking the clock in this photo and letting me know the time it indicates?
11:43
